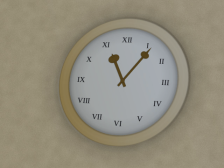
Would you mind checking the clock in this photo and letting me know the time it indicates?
11:06
